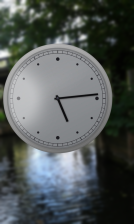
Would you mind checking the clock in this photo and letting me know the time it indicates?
5:14
